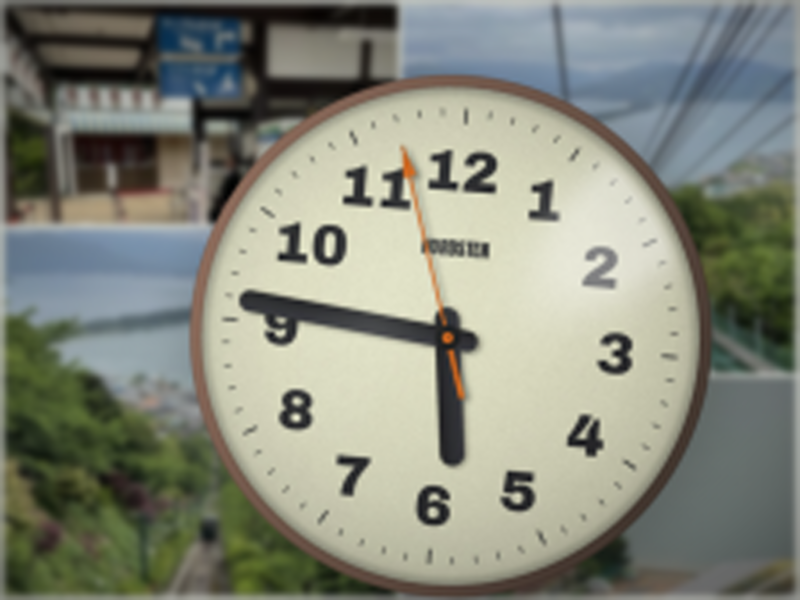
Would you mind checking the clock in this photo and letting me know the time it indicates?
5:45:57
